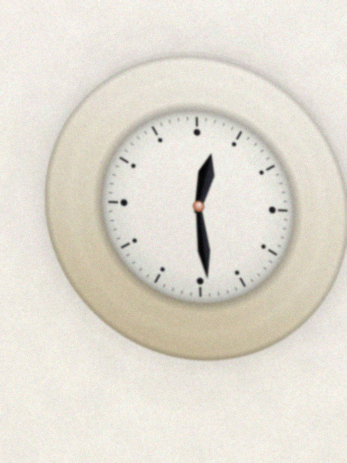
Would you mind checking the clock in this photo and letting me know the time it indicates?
12:29
